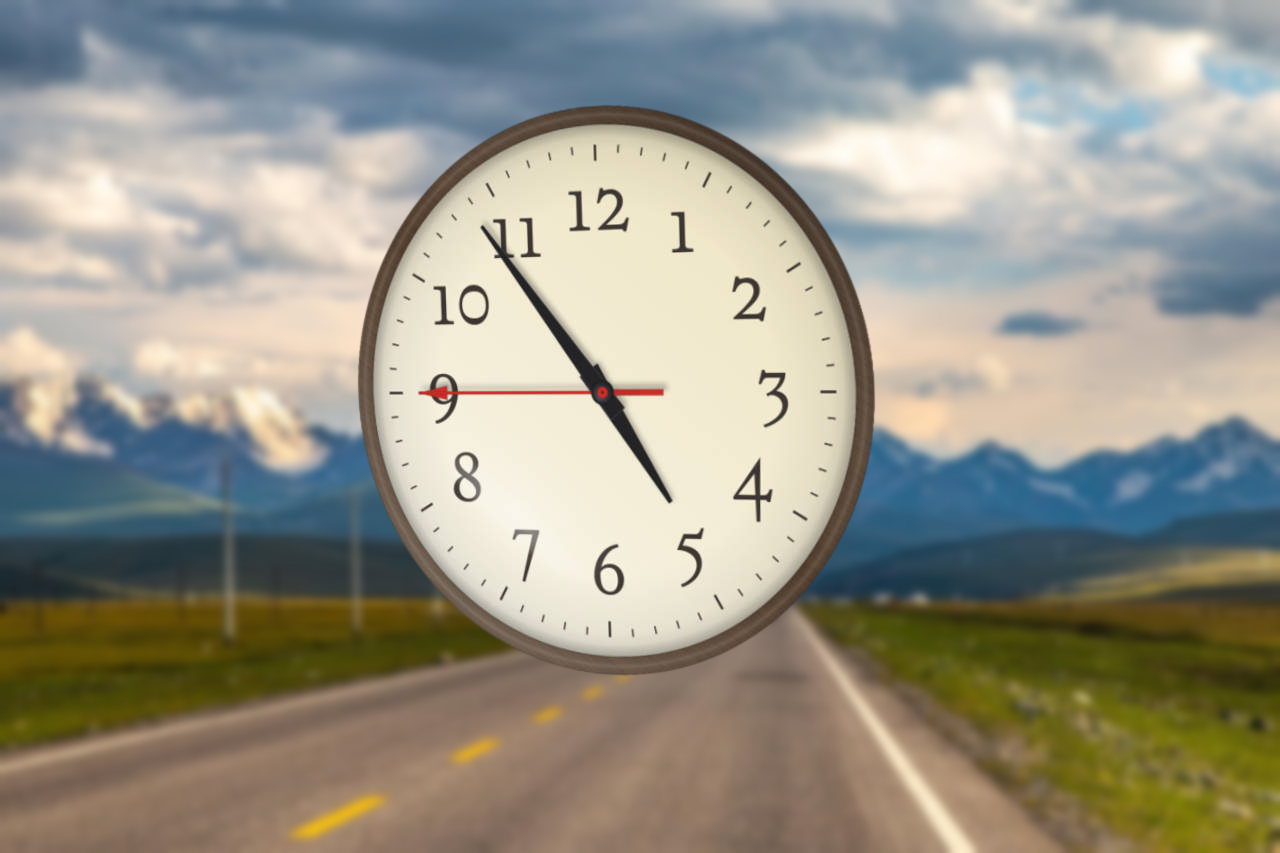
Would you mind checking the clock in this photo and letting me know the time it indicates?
4:53:45
